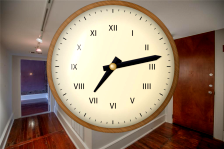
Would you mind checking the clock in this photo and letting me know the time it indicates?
7:13
